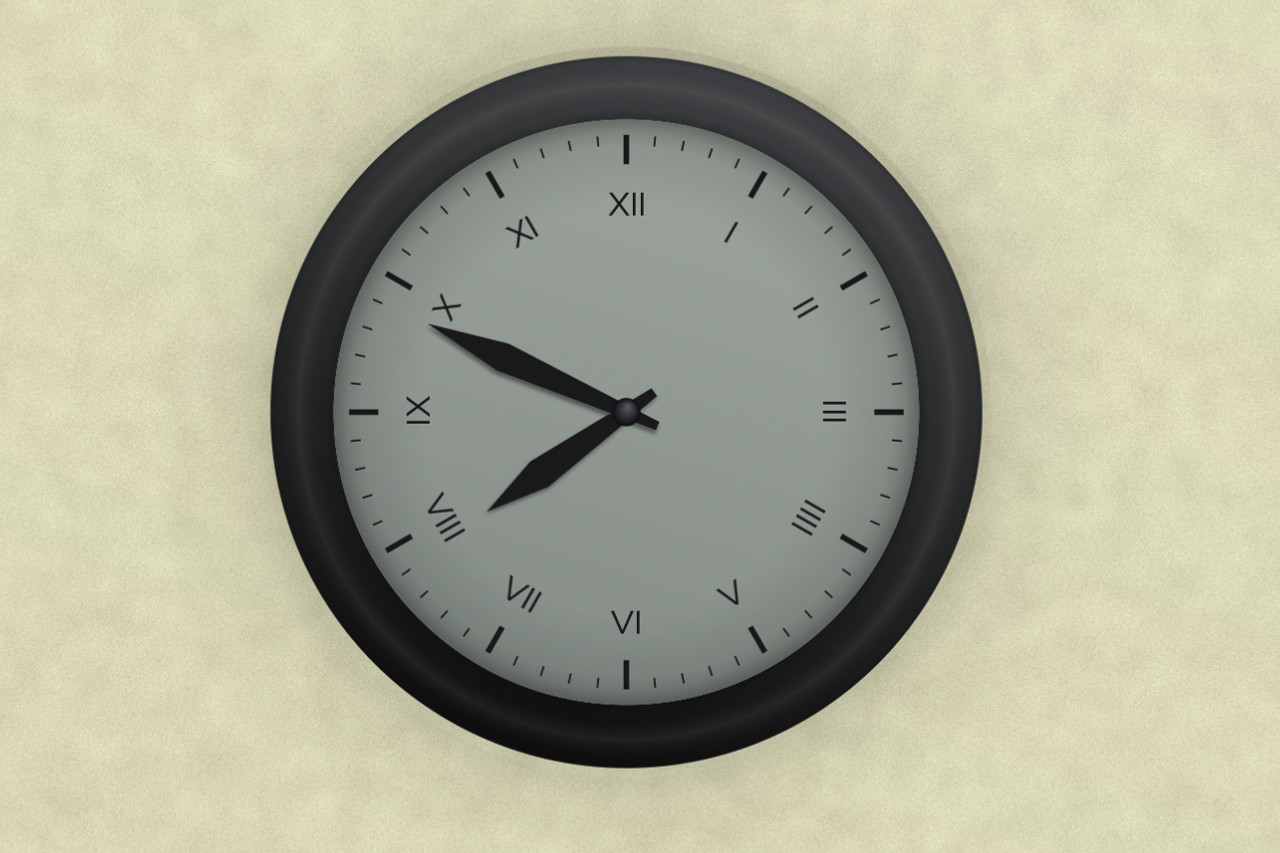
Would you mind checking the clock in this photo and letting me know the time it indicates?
7:49
